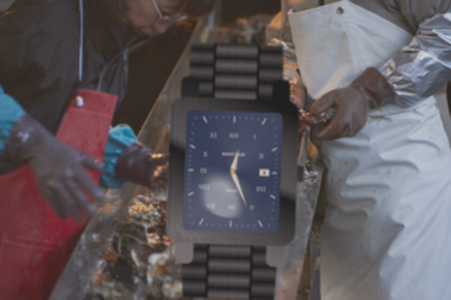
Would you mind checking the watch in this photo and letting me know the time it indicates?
12:26
